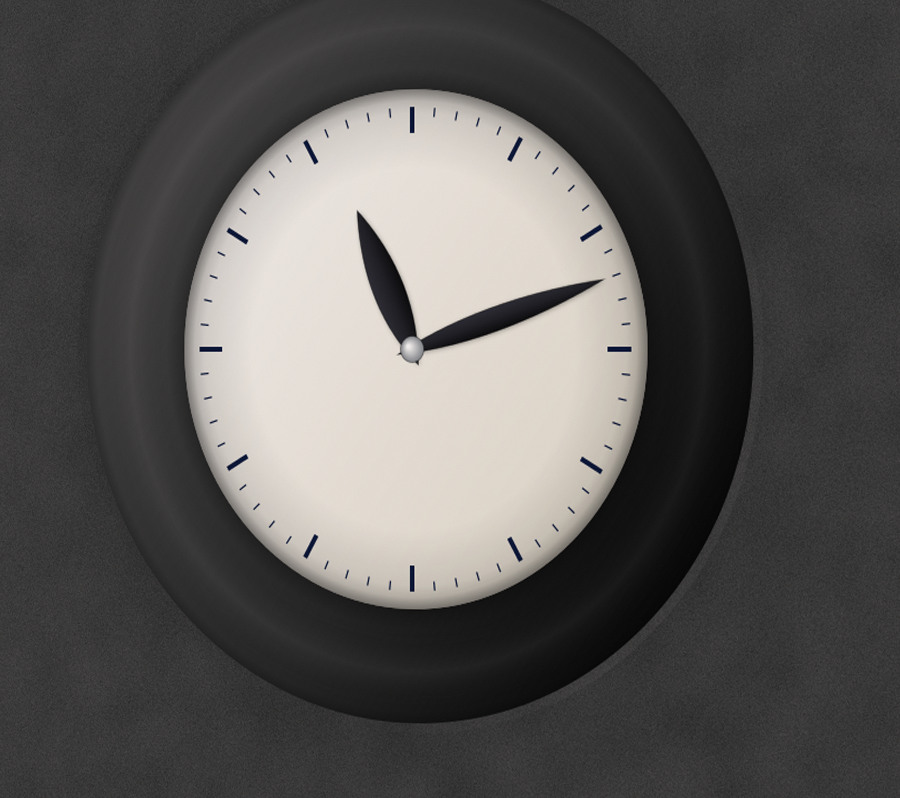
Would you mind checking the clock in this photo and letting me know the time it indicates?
11:12
